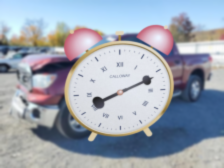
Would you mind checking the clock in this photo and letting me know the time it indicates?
8:11
